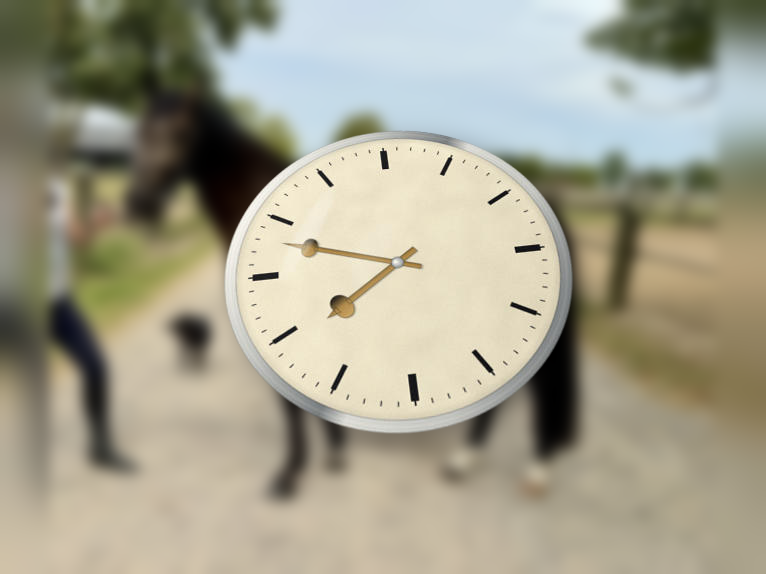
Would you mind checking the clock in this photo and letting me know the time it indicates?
7:48
